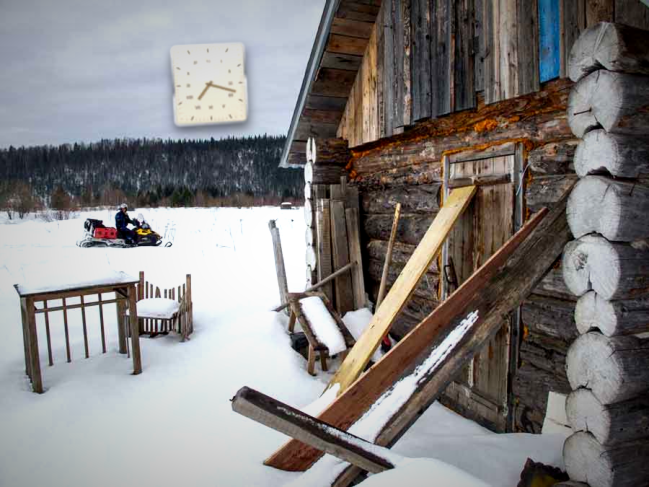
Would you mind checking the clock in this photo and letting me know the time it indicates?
7:18
